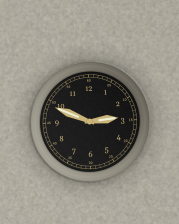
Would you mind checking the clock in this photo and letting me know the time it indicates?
2:49
